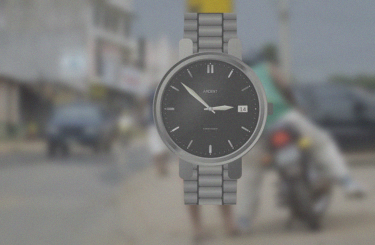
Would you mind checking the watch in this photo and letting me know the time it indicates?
2:52
